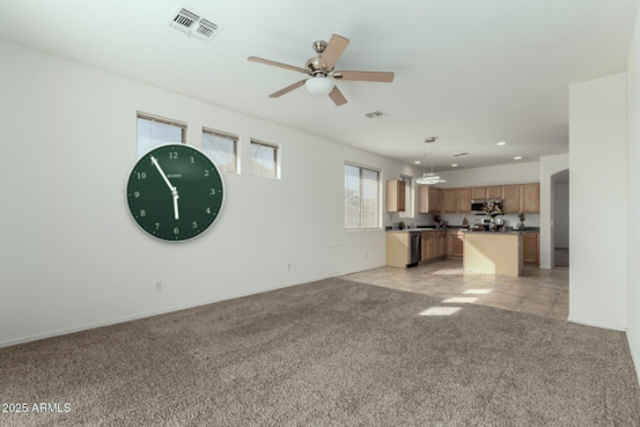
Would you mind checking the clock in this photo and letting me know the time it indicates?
5:55
